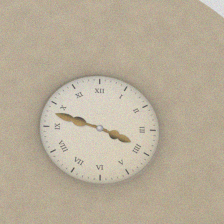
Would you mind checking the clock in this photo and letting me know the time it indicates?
3:48
